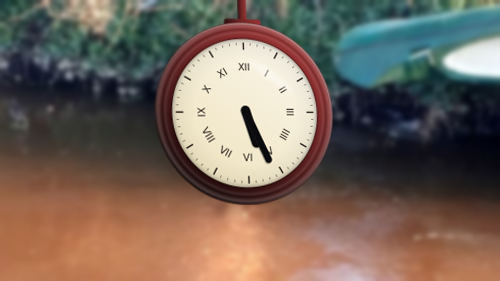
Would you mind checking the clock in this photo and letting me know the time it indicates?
5:26
